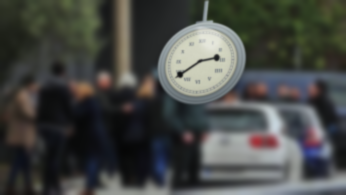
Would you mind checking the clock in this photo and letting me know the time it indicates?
2:39
